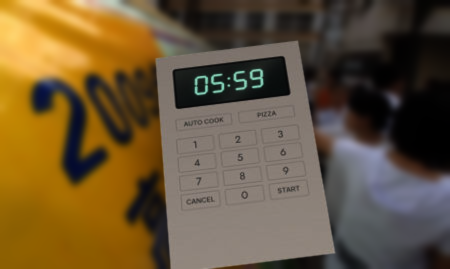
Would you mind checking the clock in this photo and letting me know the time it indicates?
5:59
